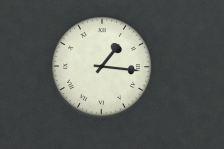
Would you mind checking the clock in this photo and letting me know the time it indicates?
1:16
